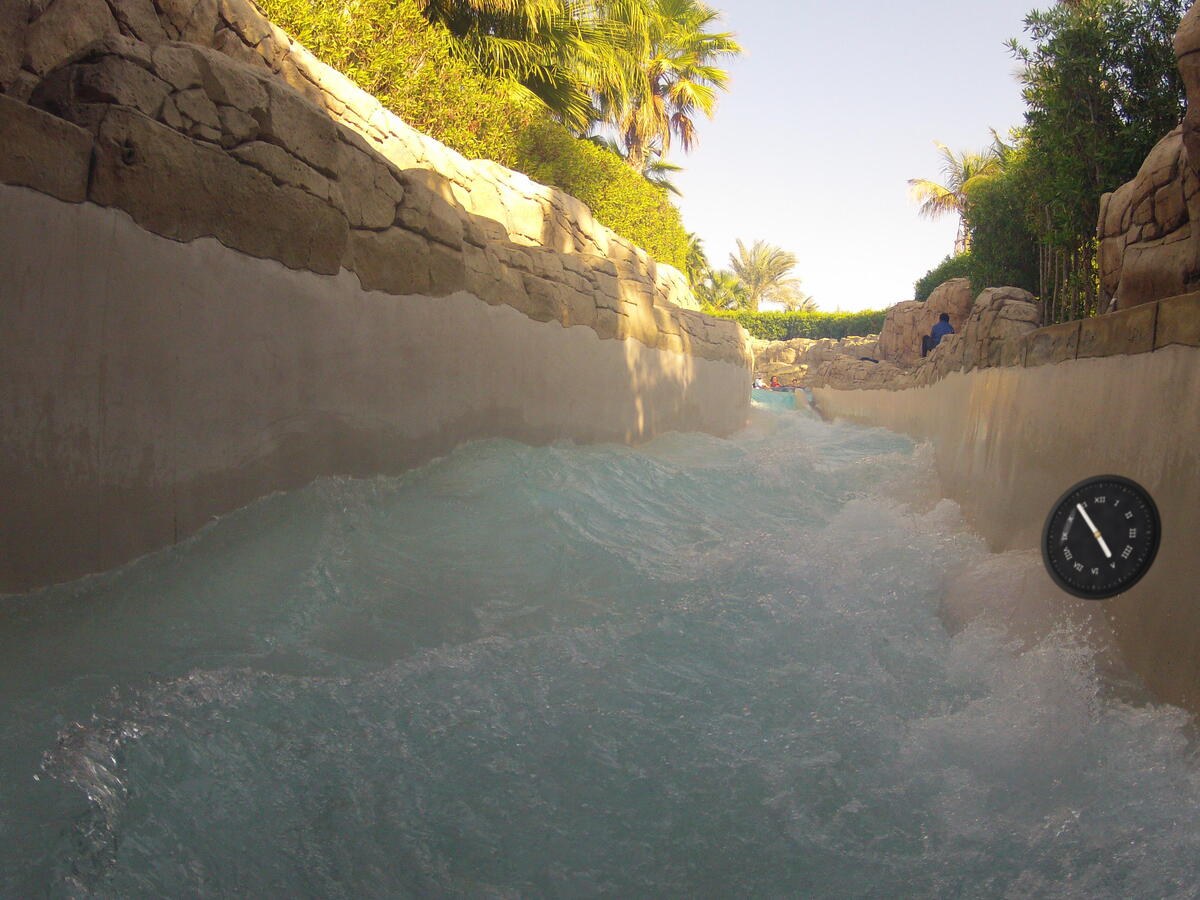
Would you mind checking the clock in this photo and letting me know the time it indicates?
4:54
